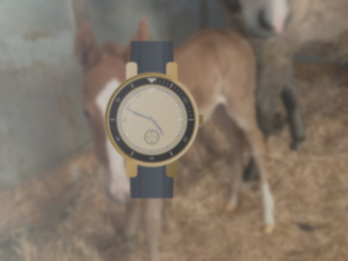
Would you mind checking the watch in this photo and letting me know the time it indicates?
4:49
